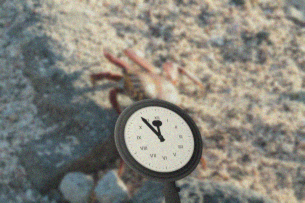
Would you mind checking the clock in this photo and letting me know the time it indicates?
11:54
